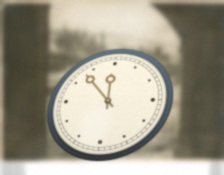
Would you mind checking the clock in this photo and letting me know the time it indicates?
11:53
